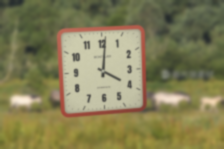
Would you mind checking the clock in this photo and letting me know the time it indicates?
4:01
